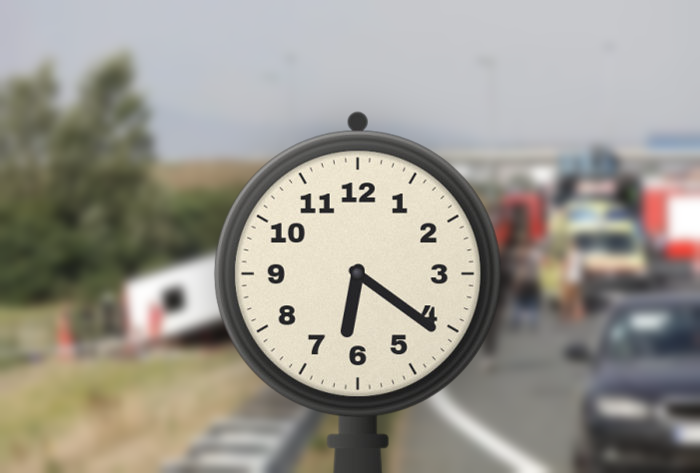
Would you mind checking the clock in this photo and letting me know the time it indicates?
6:21
